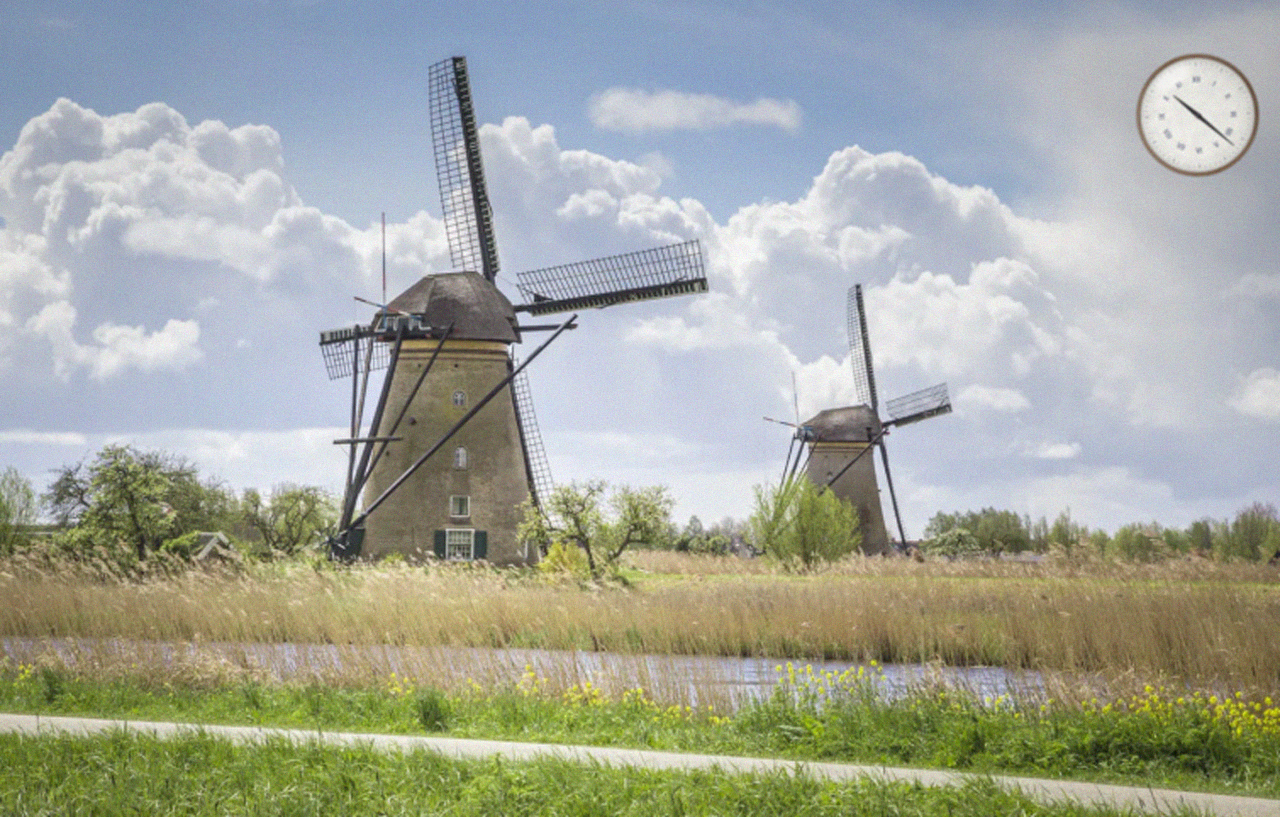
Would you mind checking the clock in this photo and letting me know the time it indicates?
10:22
